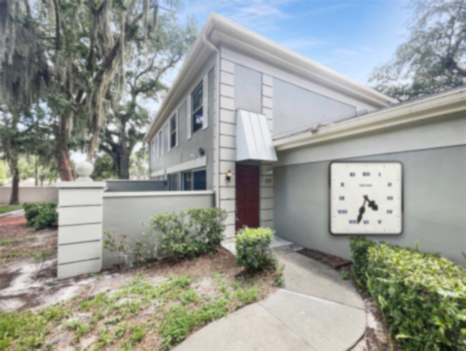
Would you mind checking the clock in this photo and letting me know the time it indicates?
4:33
